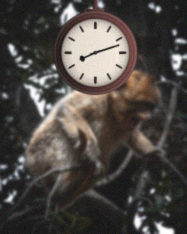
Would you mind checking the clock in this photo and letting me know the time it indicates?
8:12
